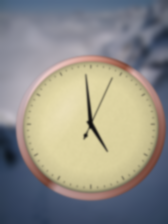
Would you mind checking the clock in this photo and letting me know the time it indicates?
4:59:04
